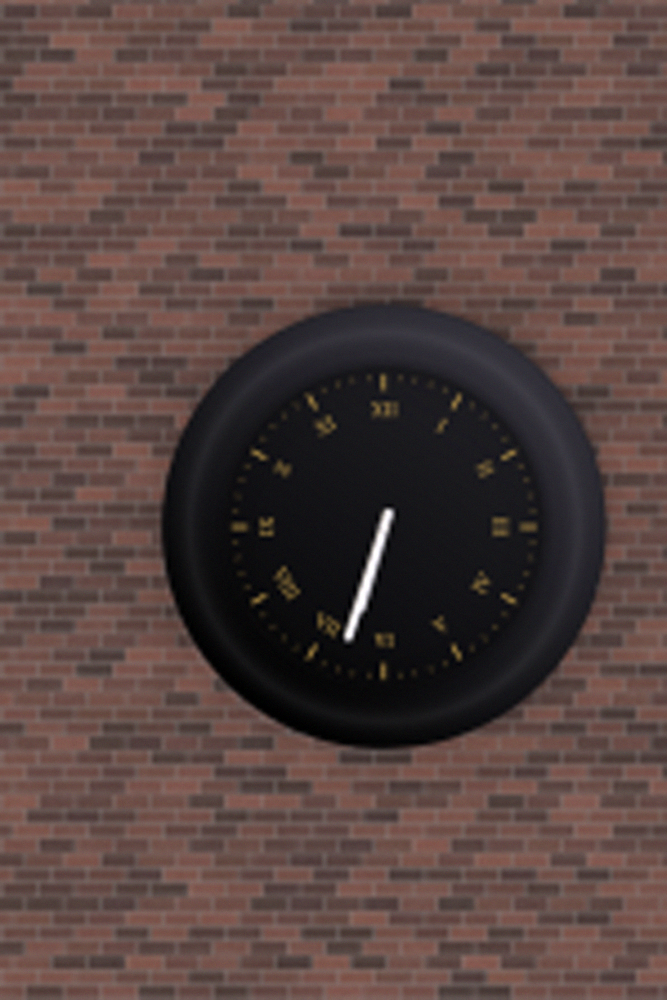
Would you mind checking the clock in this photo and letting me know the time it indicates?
6:33
